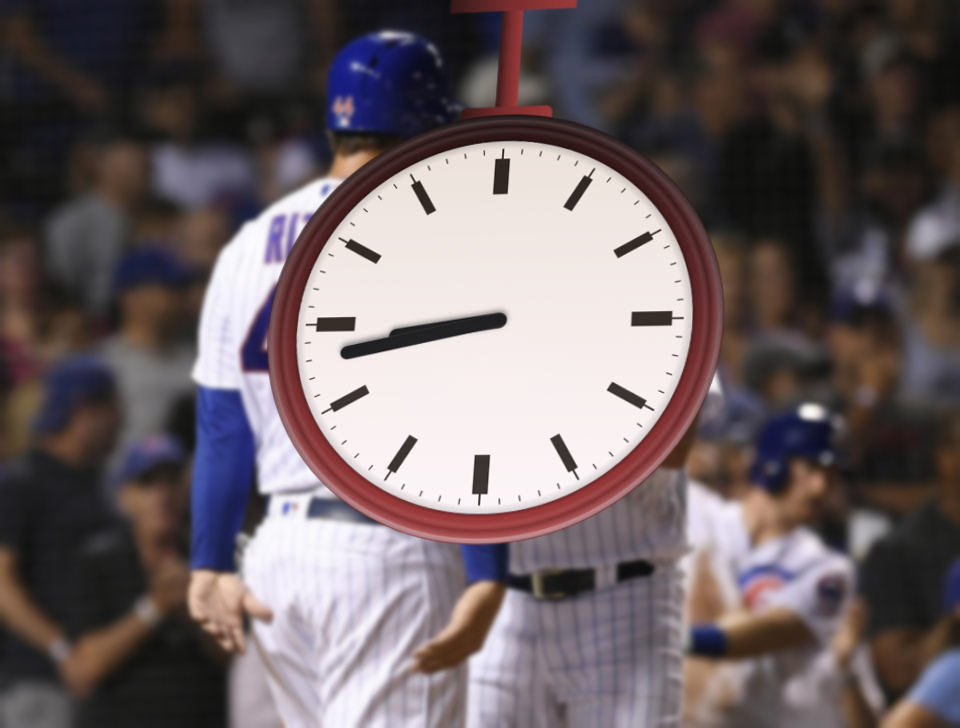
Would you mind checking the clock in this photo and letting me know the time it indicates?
8:43
